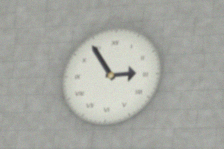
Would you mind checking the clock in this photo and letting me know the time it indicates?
2:54
